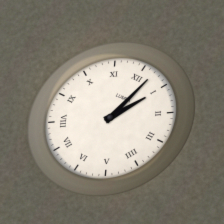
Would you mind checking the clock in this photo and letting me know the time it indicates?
1:02
